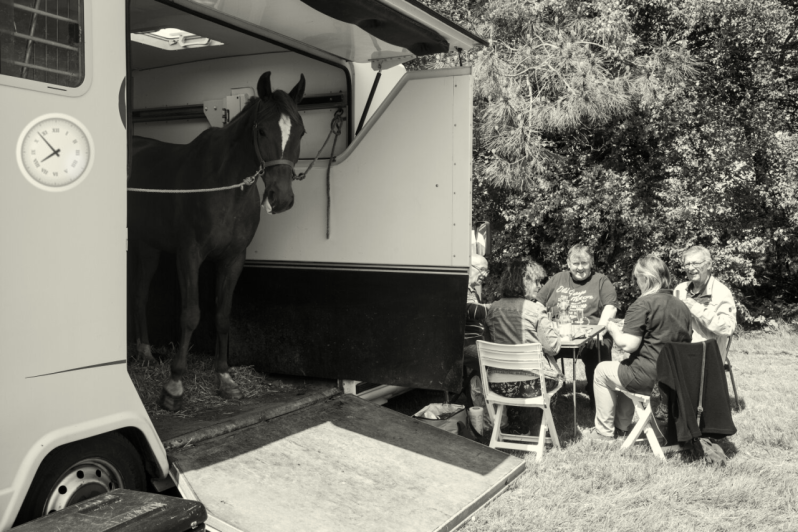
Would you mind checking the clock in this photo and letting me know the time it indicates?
7:53
